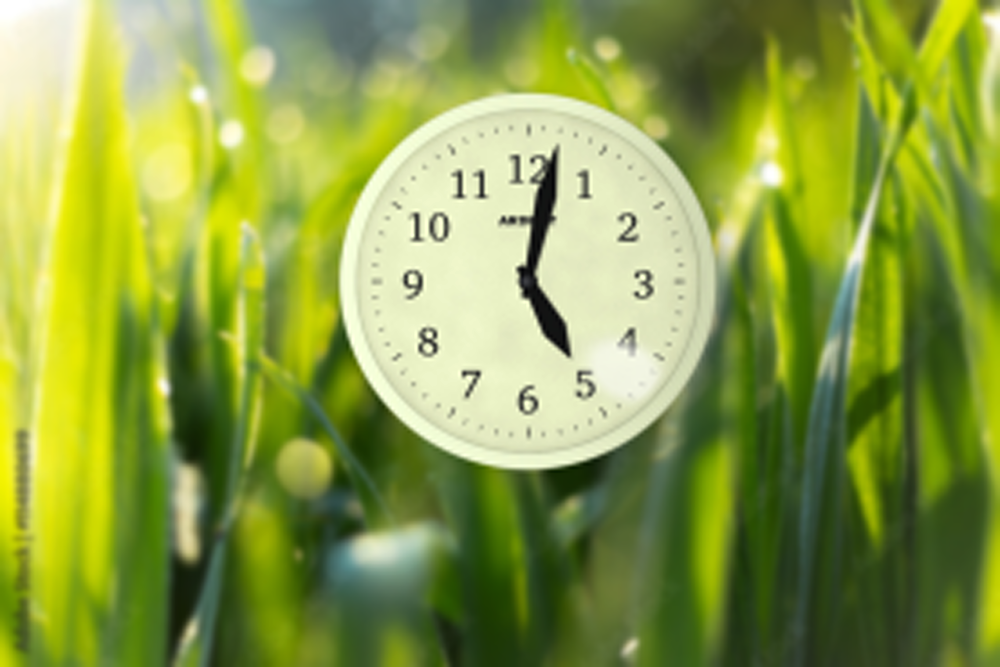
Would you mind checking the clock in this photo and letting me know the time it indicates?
5:02
